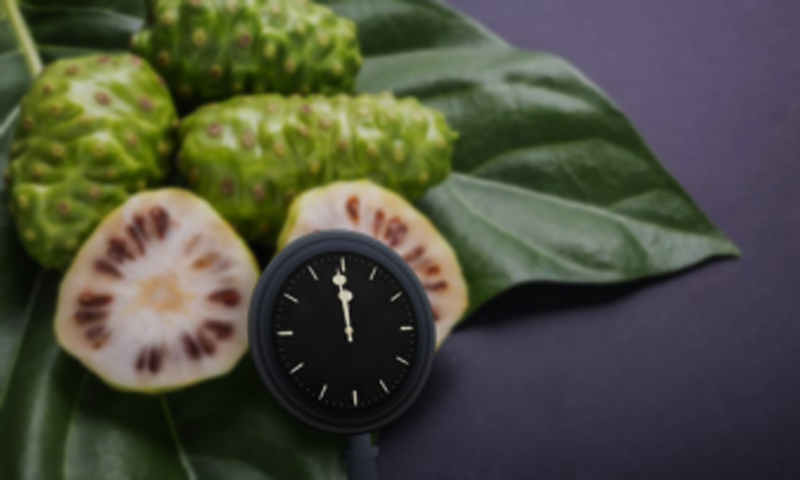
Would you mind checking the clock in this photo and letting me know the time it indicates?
11:59
